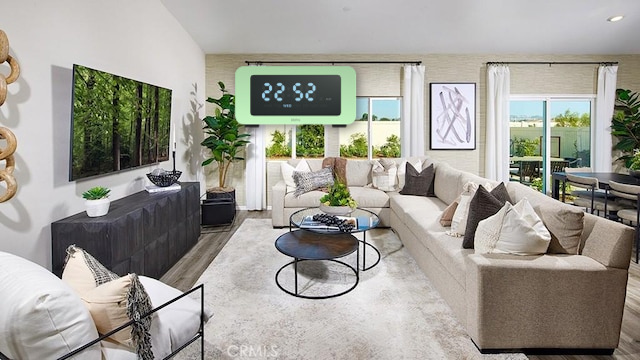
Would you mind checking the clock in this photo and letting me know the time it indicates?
22:52
